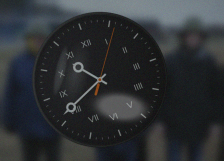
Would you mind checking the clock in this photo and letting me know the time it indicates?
10:41:06
